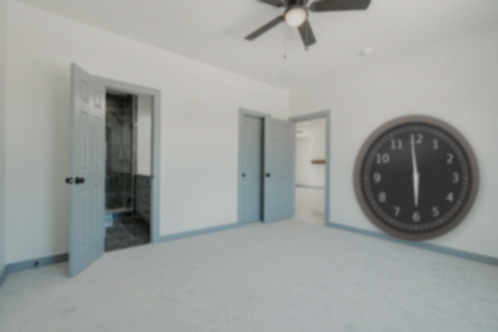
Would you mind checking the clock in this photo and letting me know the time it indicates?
5:59
